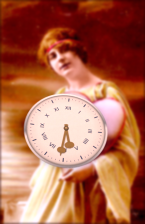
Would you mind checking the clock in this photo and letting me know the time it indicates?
5:31
